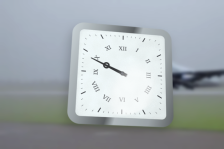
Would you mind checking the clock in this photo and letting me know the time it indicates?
9:49
